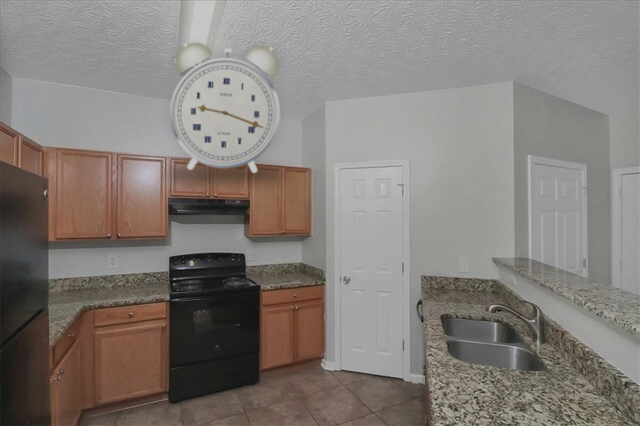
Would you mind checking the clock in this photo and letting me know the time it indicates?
9:18
